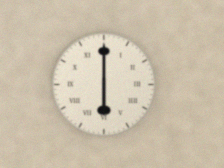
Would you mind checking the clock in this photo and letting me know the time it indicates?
6:00
